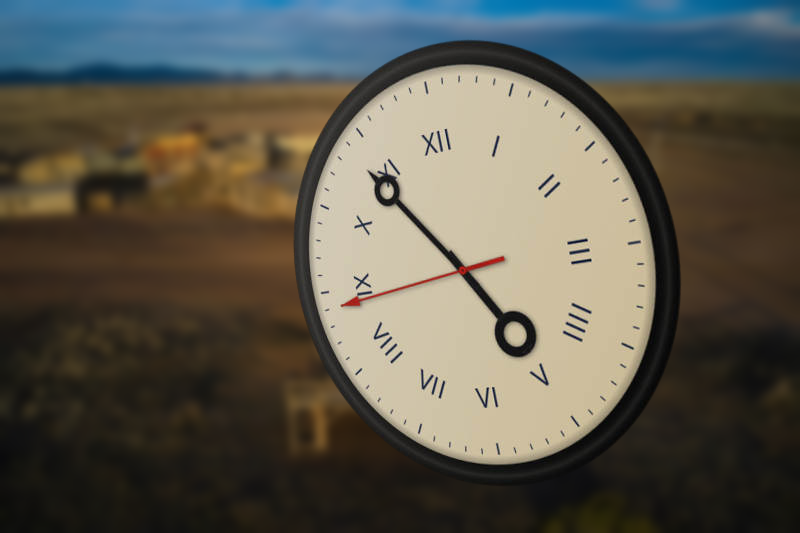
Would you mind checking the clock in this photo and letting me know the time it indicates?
4:53:44
